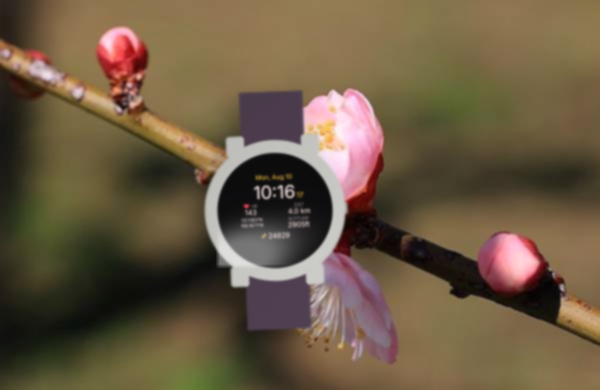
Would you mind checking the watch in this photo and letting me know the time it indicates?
10:16
